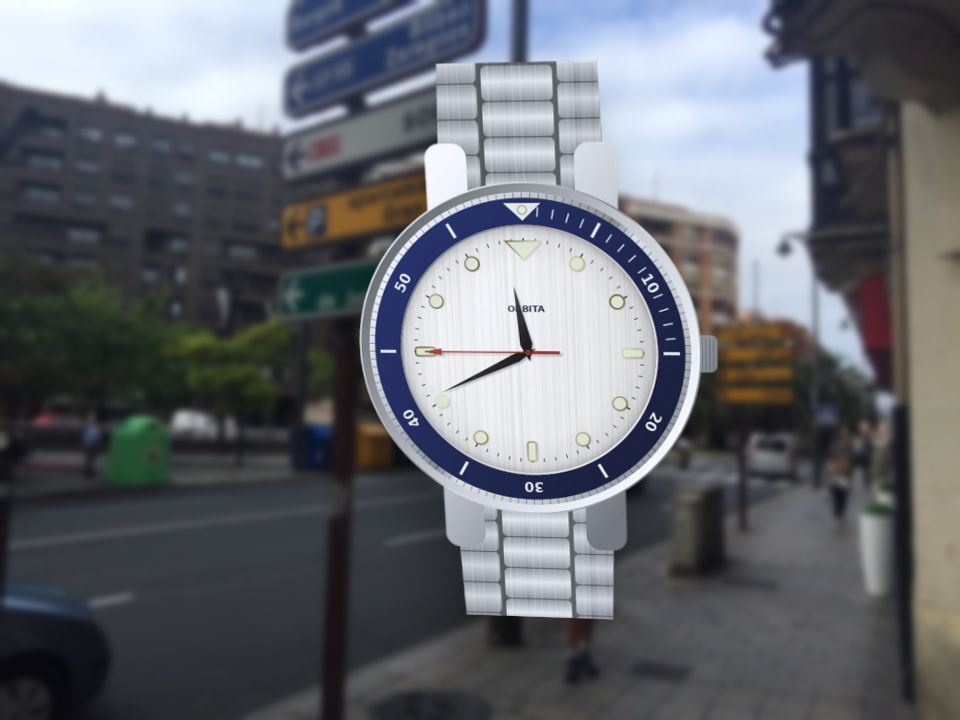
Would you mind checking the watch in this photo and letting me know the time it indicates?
11:40:45
